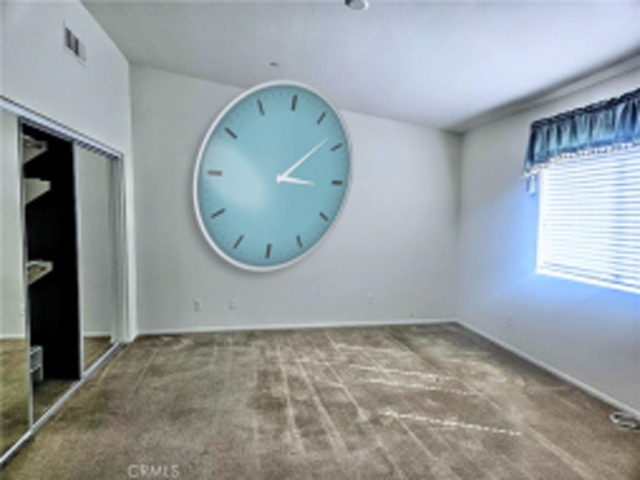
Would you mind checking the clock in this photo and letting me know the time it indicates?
3:08
